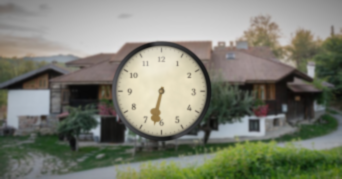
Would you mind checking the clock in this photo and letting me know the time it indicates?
6:32
